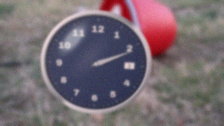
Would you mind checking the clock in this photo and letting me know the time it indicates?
2:11
